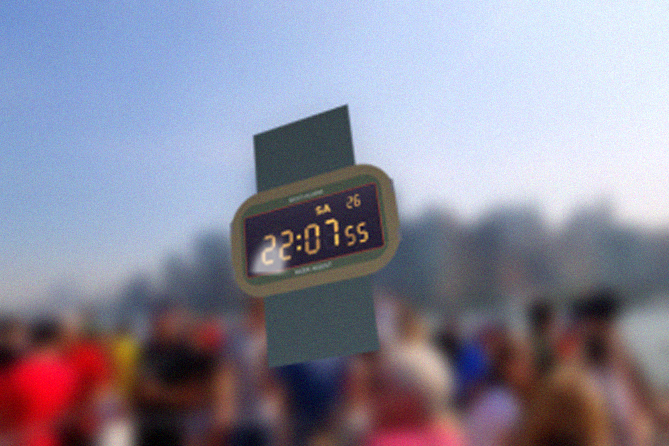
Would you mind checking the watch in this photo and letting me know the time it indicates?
22:07:55
